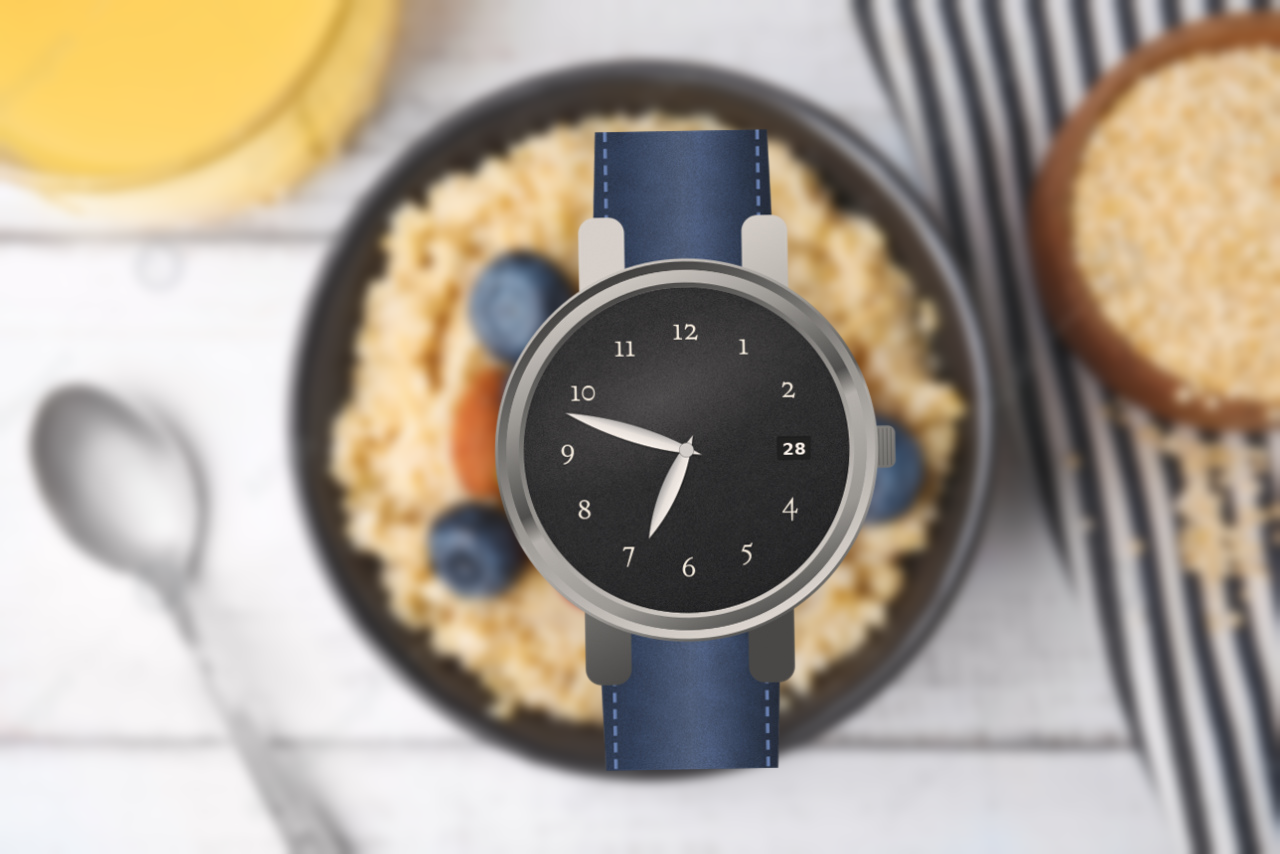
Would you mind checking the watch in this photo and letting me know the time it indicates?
6:48
